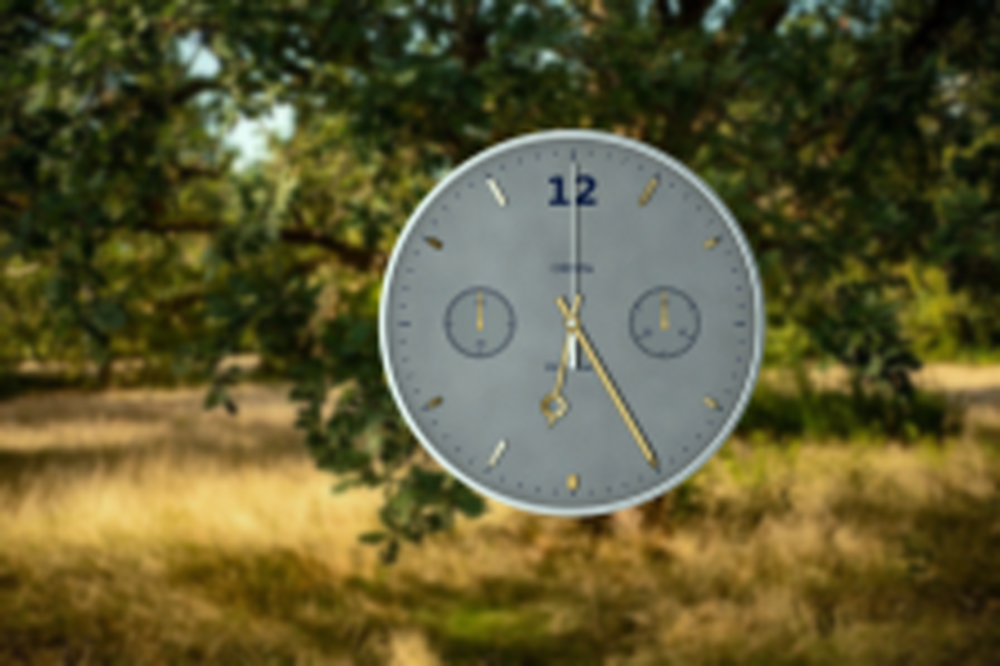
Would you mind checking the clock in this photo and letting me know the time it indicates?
6:25
